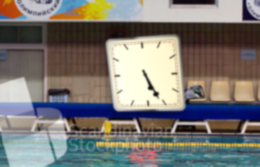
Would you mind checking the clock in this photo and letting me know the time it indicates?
5:26
